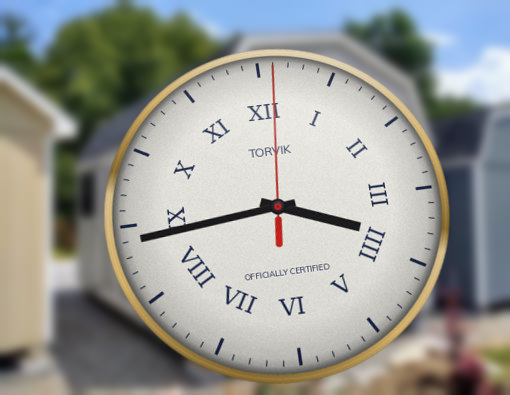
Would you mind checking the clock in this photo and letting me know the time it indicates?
3:44:01
